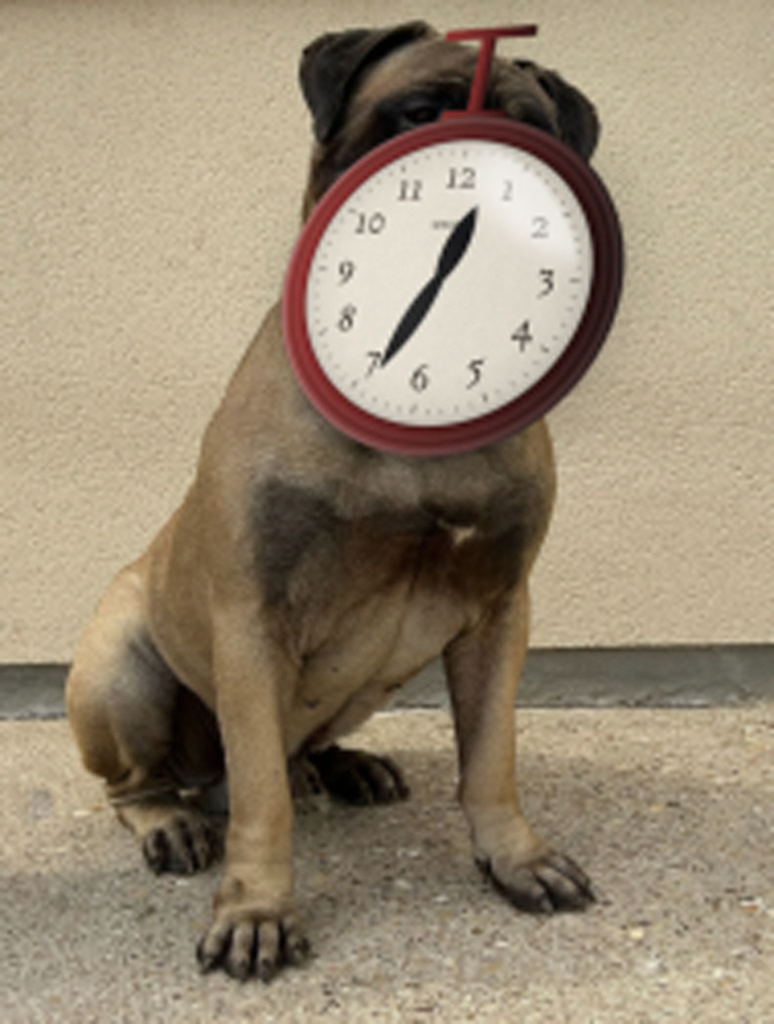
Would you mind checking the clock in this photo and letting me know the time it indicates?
12:34
